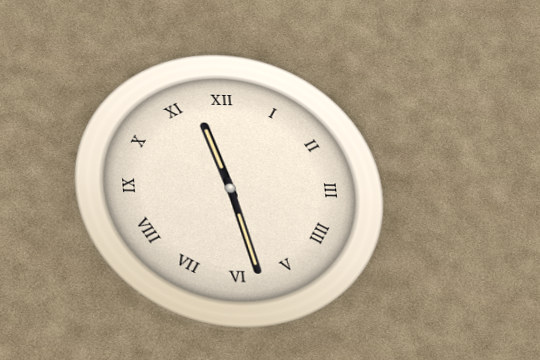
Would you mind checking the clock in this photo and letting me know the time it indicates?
11:28
